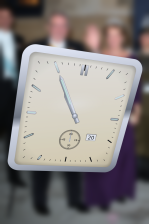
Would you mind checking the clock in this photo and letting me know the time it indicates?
10:55
